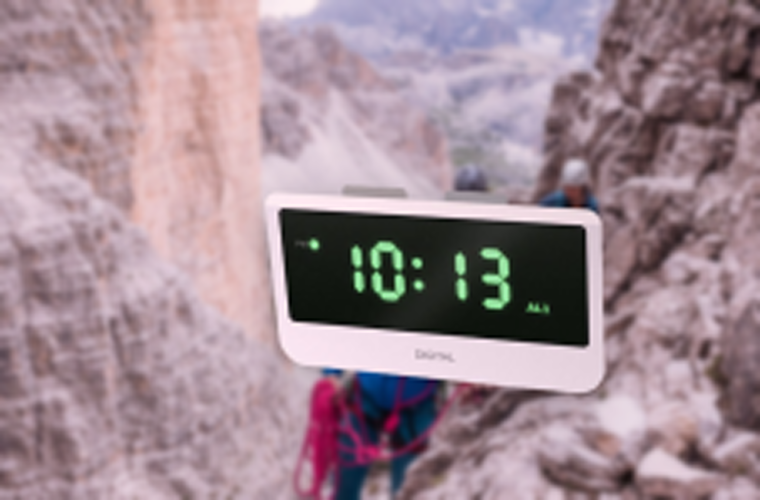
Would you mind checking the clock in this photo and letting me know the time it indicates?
10:13
